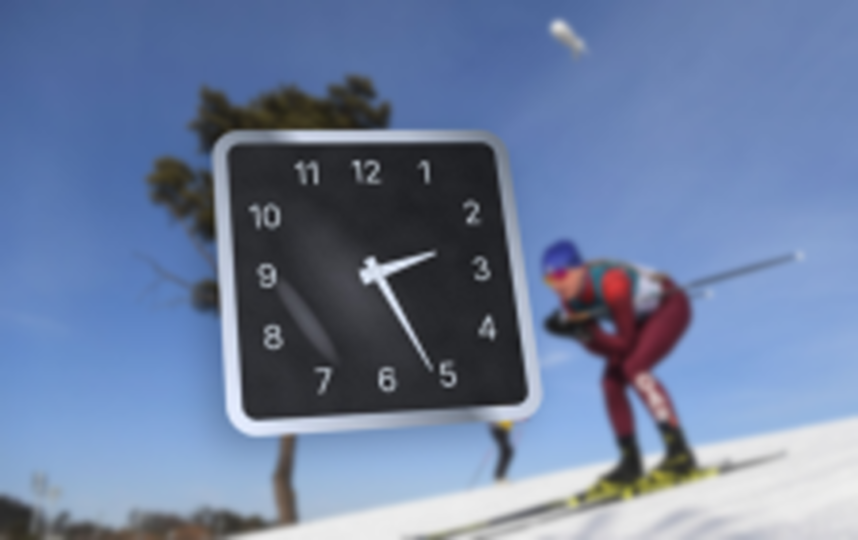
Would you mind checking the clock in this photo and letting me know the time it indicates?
2:26
